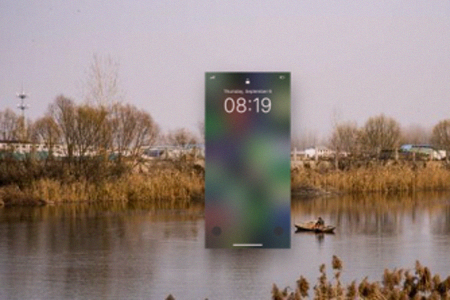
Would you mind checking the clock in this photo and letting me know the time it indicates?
8:19
